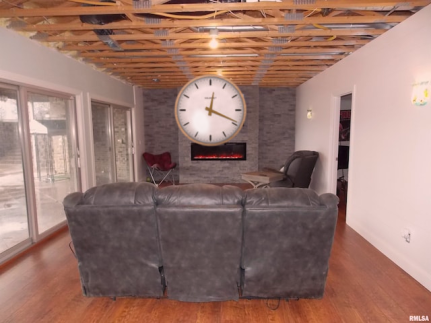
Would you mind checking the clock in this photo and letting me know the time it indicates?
12:19
